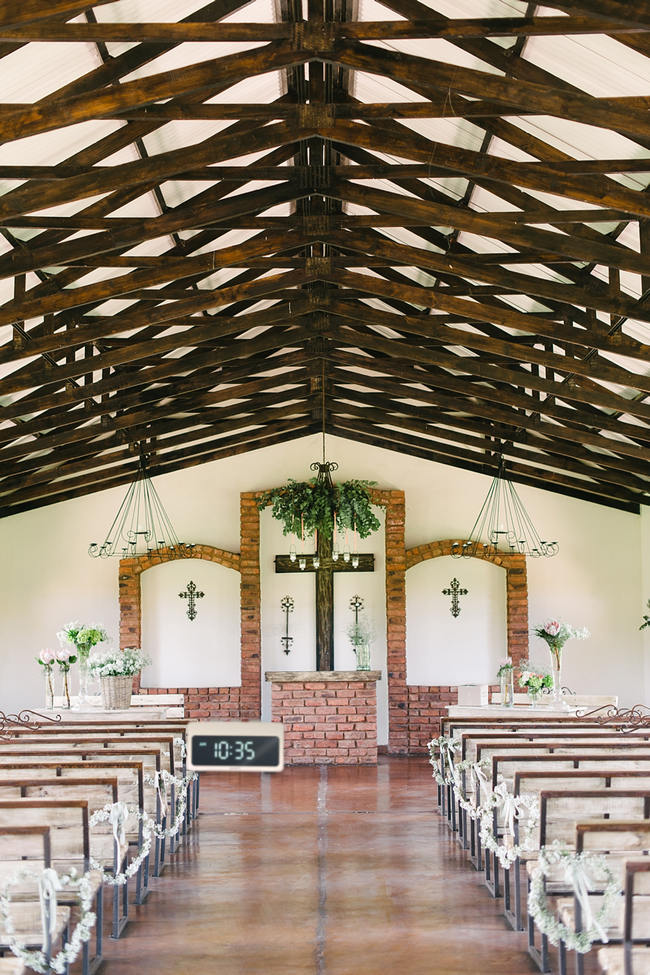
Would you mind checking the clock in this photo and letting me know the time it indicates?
10:35
